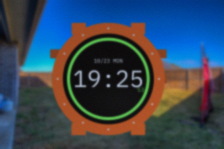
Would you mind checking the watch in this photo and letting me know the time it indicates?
19:25
